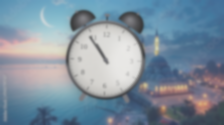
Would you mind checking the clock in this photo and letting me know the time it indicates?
10:54
